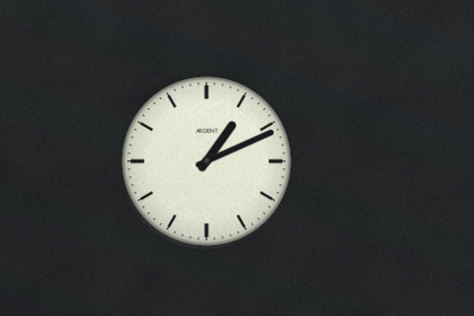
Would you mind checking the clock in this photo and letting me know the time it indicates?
1:11
